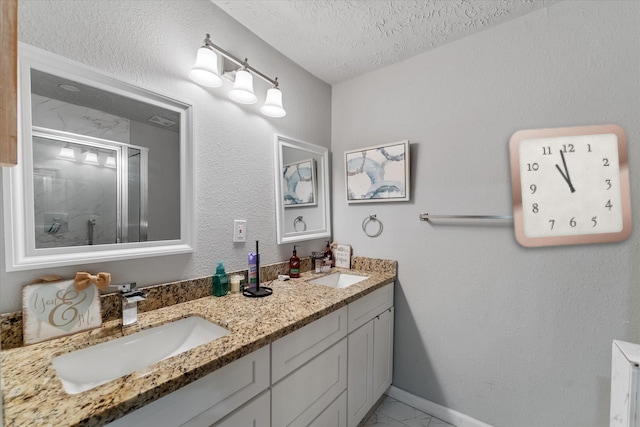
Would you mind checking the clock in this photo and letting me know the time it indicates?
10:58
